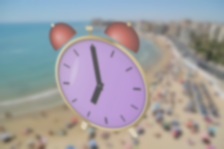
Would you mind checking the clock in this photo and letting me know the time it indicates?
7:00
